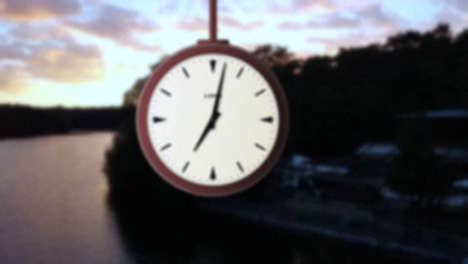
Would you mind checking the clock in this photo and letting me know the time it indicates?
7:02
